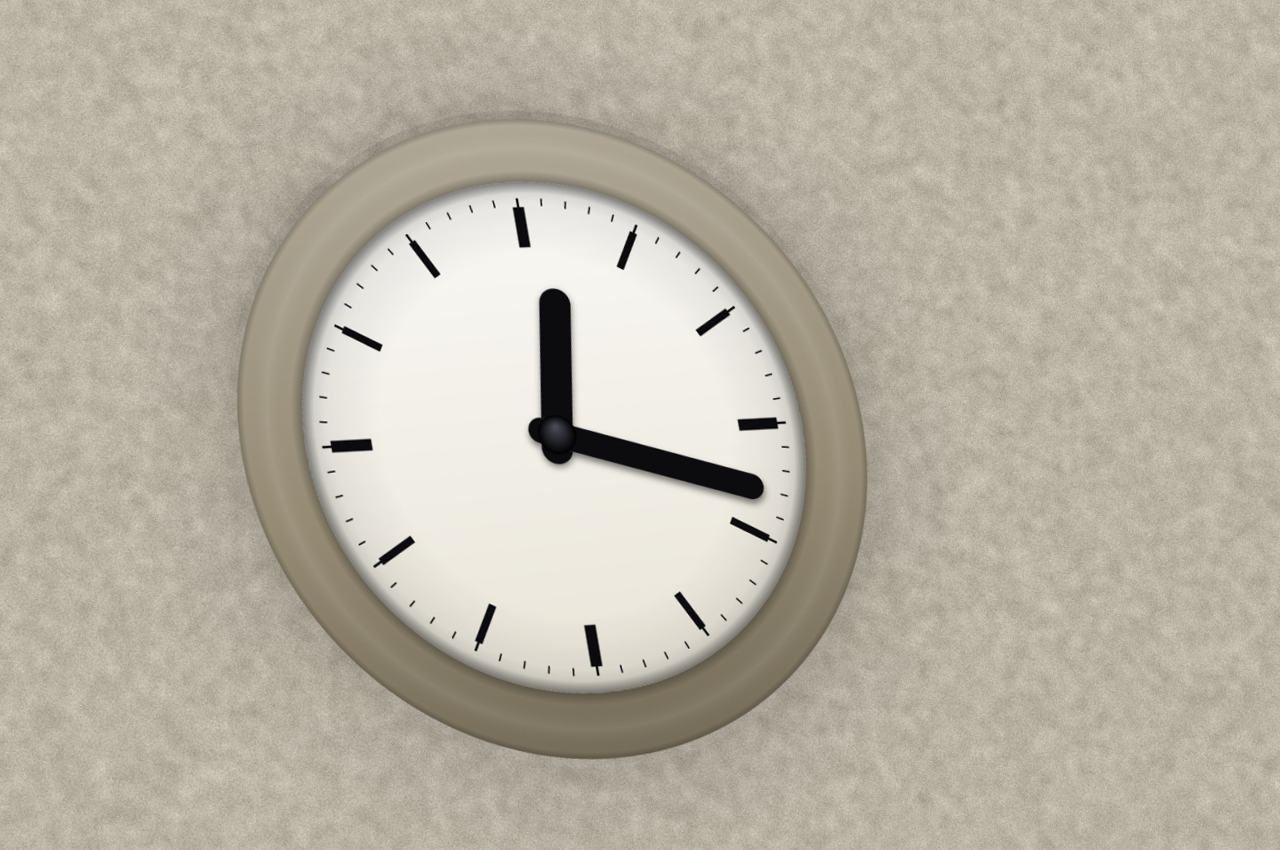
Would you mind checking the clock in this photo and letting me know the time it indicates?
12:18
